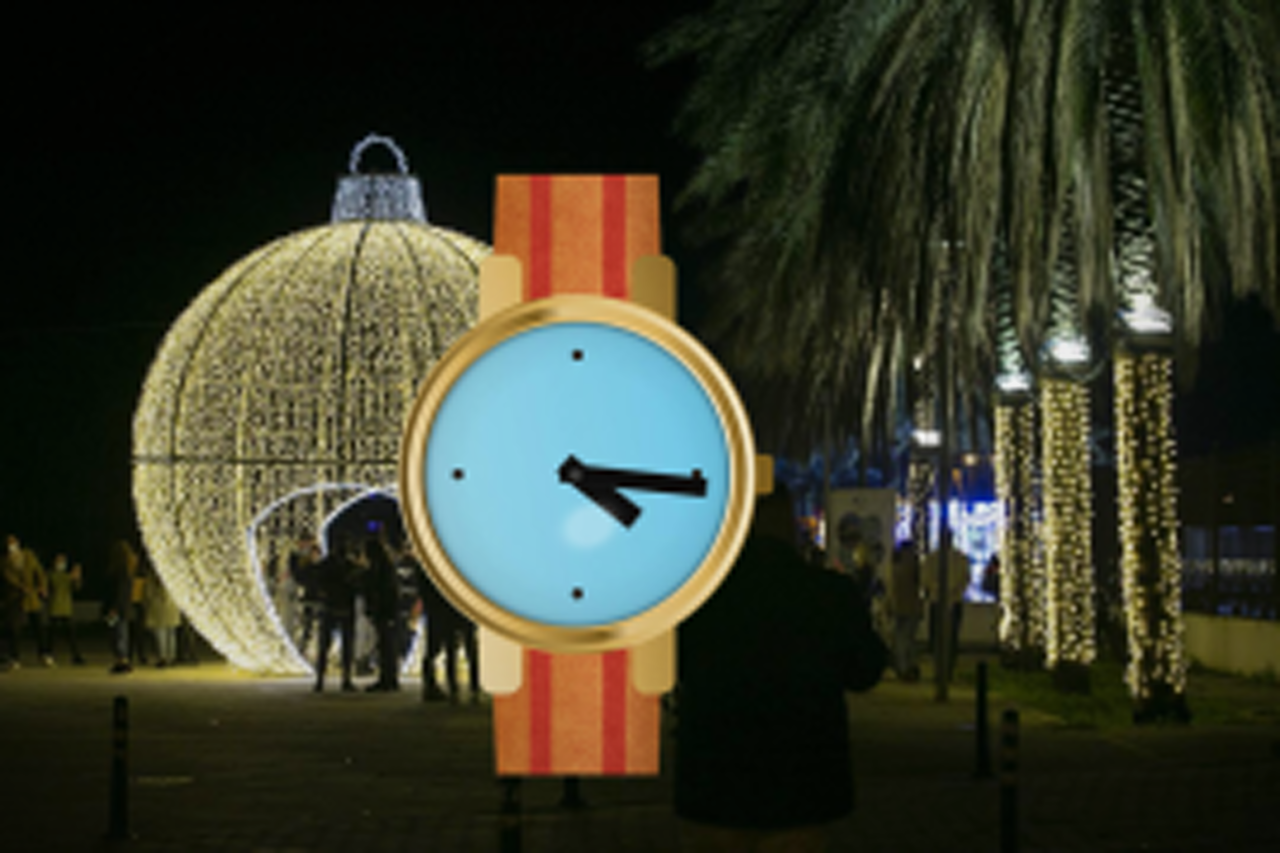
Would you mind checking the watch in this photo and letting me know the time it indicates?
4:16
